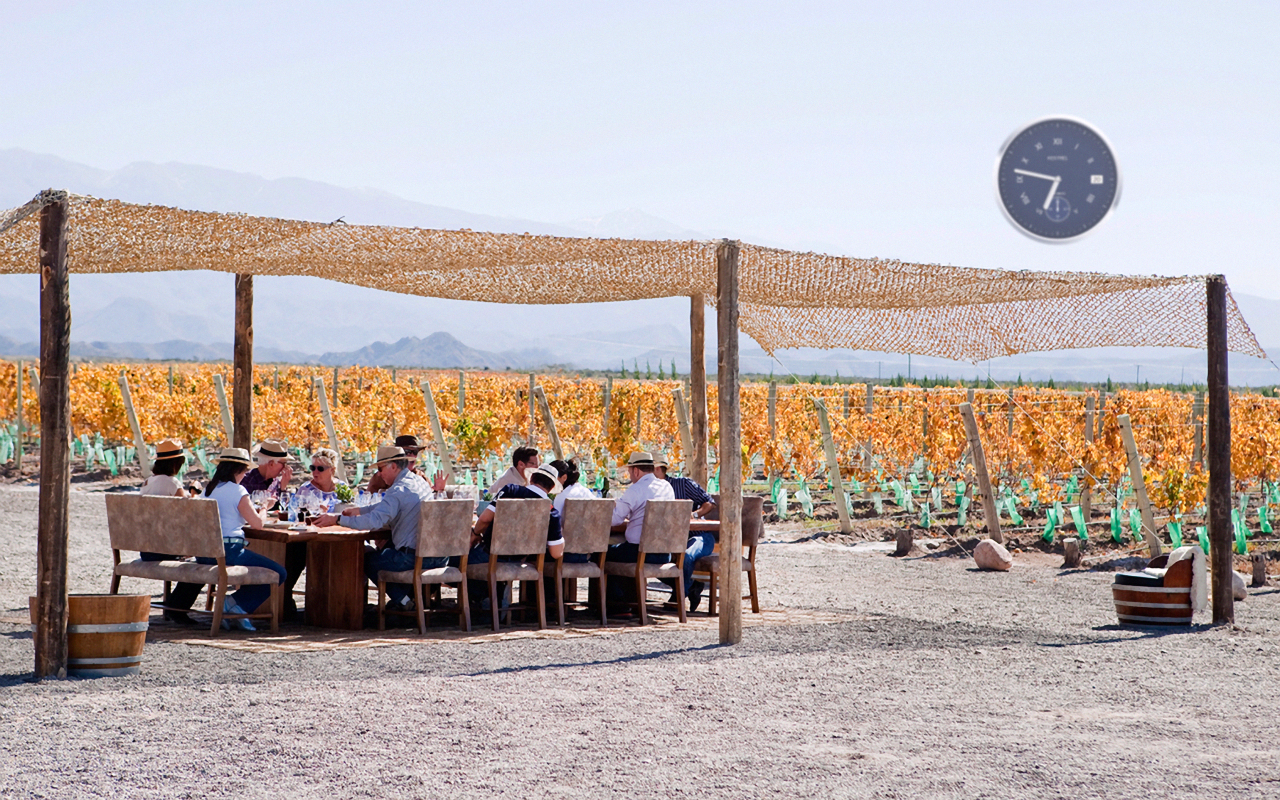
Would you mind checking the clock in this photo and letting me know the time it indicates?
6:47
